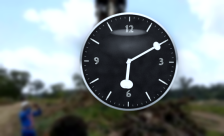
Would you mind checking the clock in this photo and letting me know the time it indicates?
6:10
